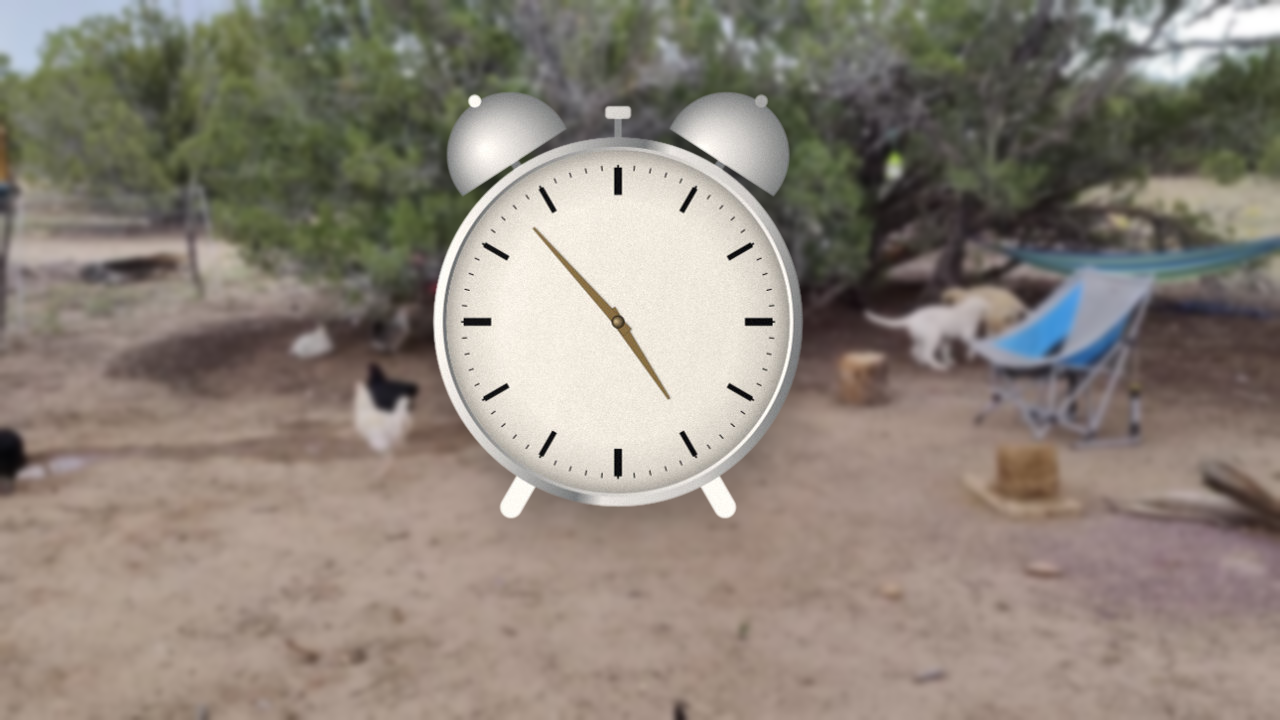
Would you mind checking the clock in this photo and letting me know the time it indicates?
4:53
